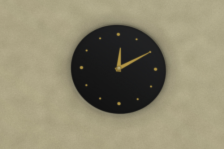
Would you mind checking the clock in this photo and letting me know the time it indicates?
12:10
